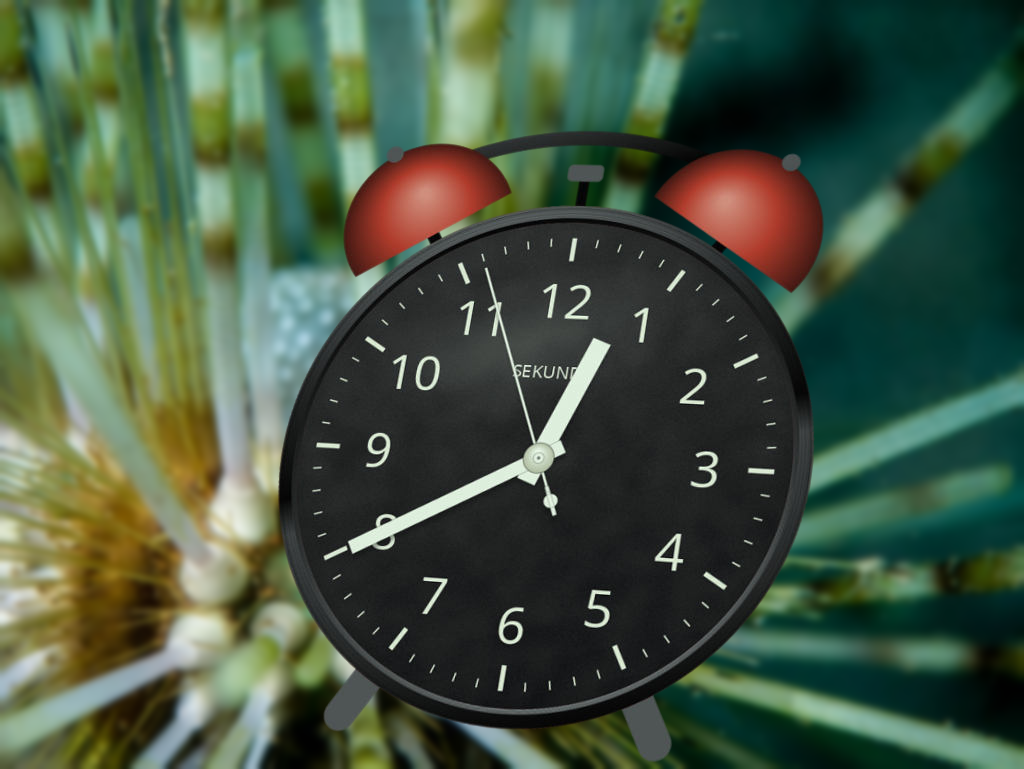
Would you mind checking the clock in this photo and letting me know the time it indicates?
12:39:56
